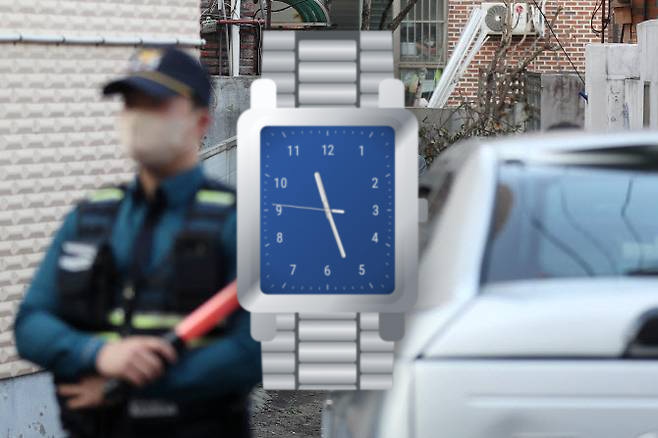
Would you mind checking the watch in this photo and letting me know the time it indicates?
11:26:46
